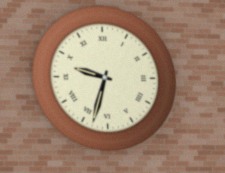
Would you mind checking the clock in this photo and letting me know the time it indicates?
9:33
